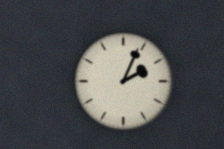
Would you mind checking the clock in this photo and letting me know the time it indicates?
2:04
